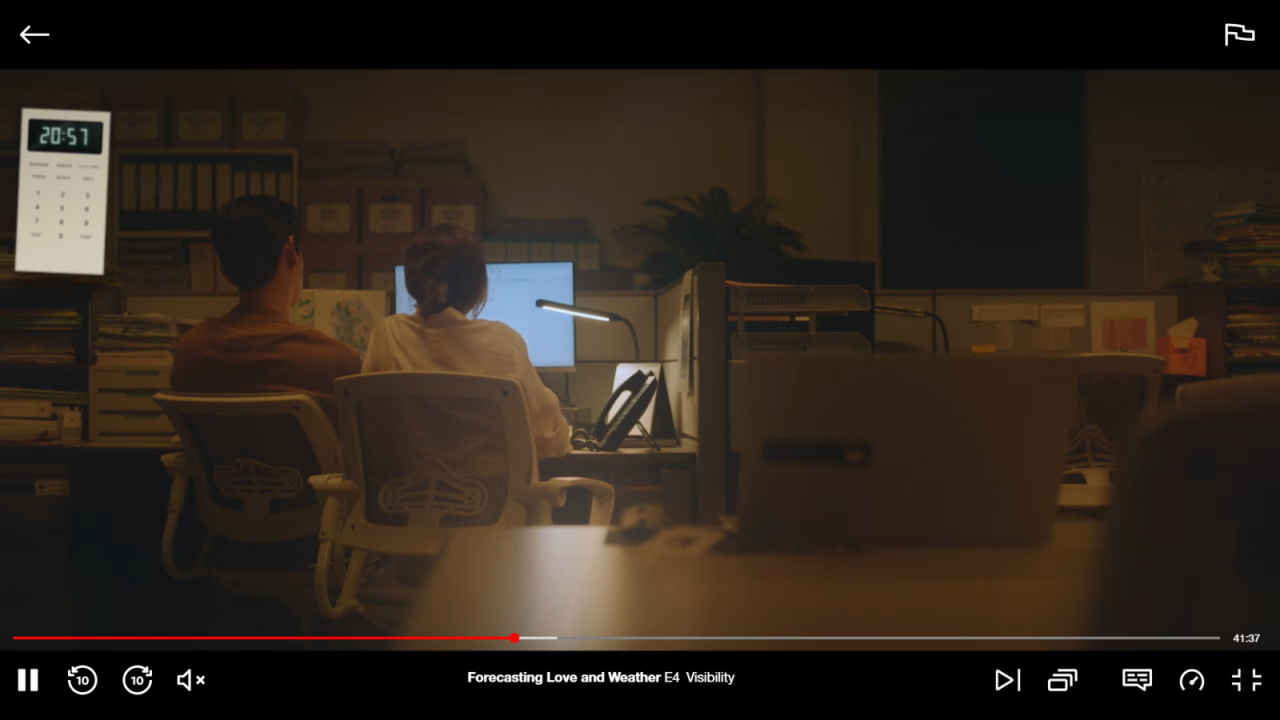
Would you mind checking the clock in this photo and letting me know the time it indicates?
20:57
